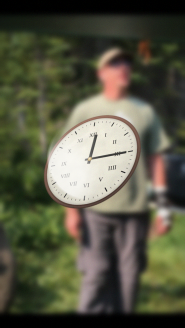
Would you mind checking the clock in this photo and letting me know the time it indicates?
12:15
